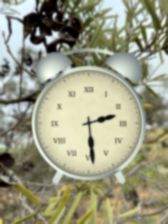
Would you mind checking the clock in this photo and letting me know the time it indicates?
2:29
